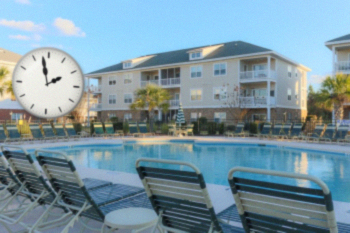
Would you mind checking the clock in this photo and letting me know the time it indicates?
1:58
